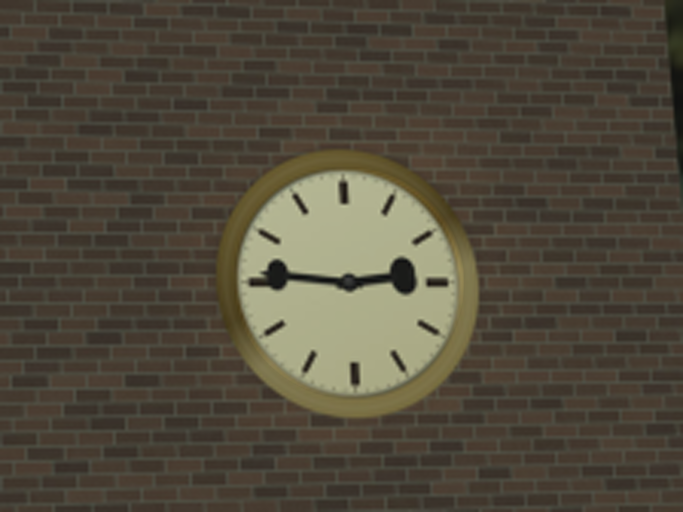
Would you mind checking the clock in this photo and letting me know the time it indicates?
2:46
